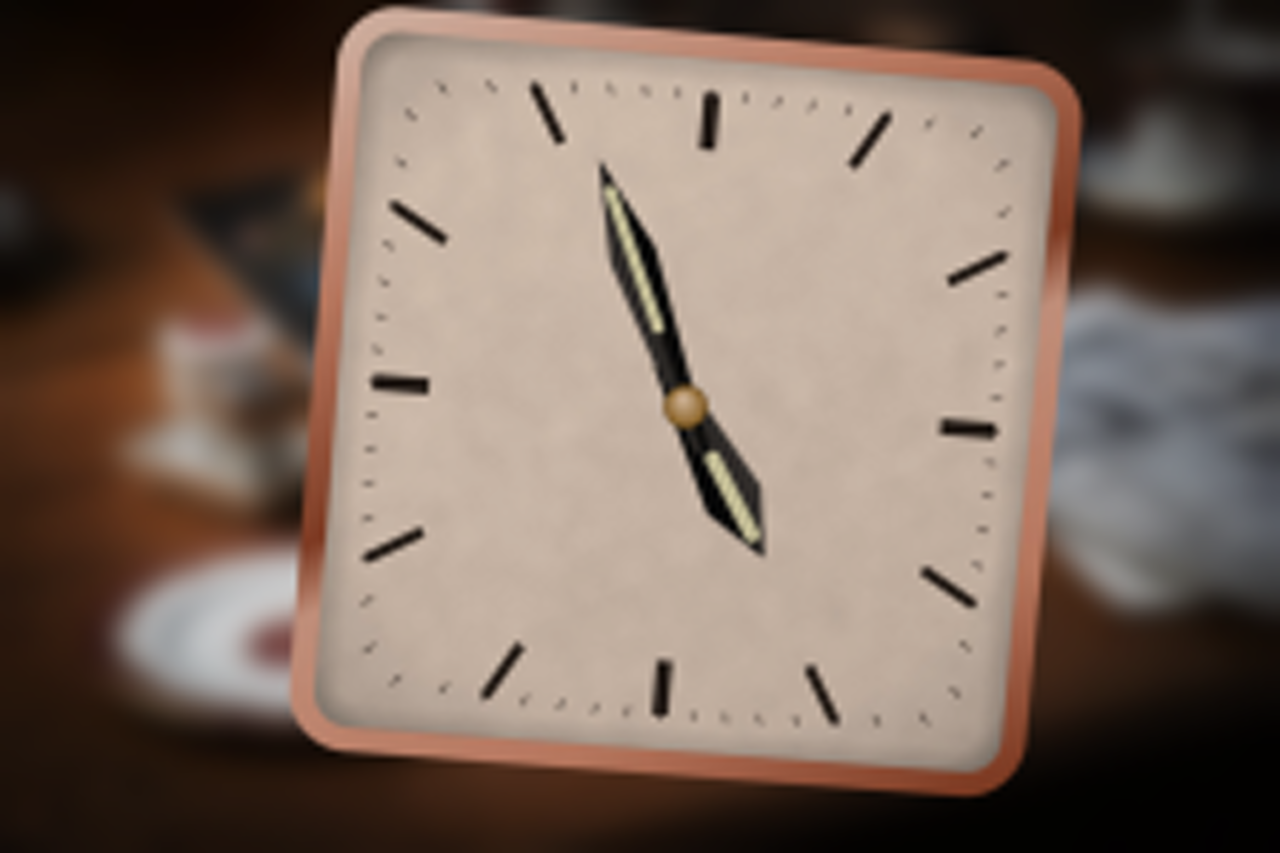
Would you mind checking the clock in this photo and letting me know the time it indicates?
4:56
